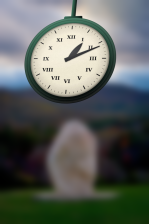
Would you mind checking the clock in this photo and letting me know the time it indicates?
1:11
